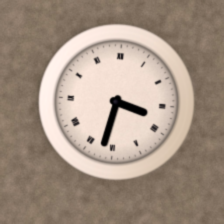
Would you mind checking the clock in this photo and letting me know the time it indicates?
3:32
